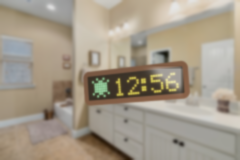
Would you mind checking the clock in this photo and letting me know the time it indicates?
12:56
